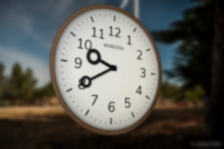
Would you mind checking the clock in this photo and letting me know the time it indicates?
9:40
